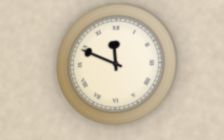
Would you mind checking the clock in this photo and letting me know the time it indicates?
11:49
